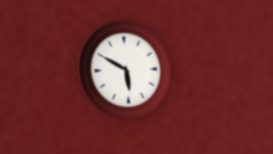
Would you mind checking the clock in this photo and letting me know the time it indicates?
5:50
